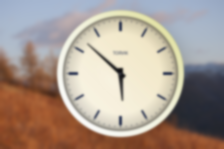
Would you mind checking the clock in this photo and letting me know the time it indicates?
5:52
